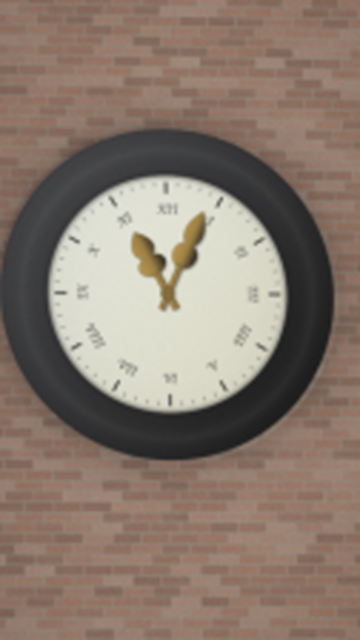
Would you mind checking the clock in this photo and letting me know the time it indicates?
11:04
